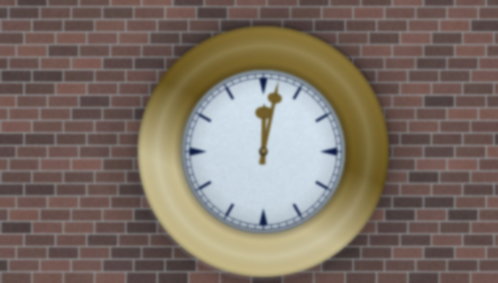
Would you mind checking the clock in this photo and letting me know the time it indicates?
12:02
